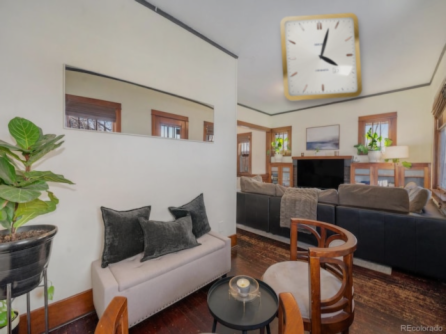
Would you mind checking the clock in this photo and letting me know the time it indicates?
4:03
